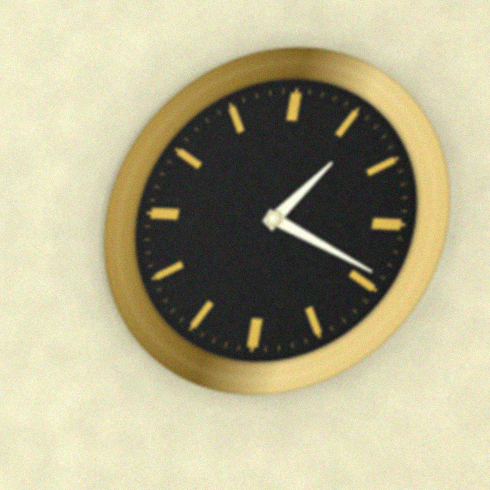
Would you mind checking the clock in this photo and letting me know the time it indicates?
1:19
